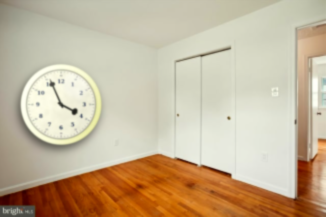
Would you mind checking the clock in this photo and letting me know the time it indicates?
3:56
